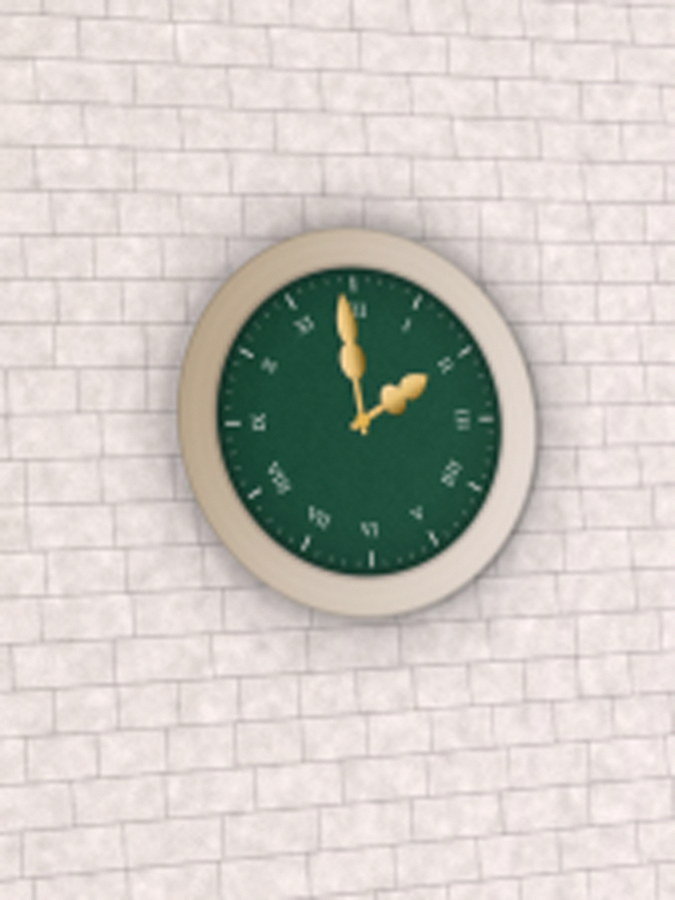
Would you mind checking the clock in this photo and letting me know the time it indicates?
1:59
